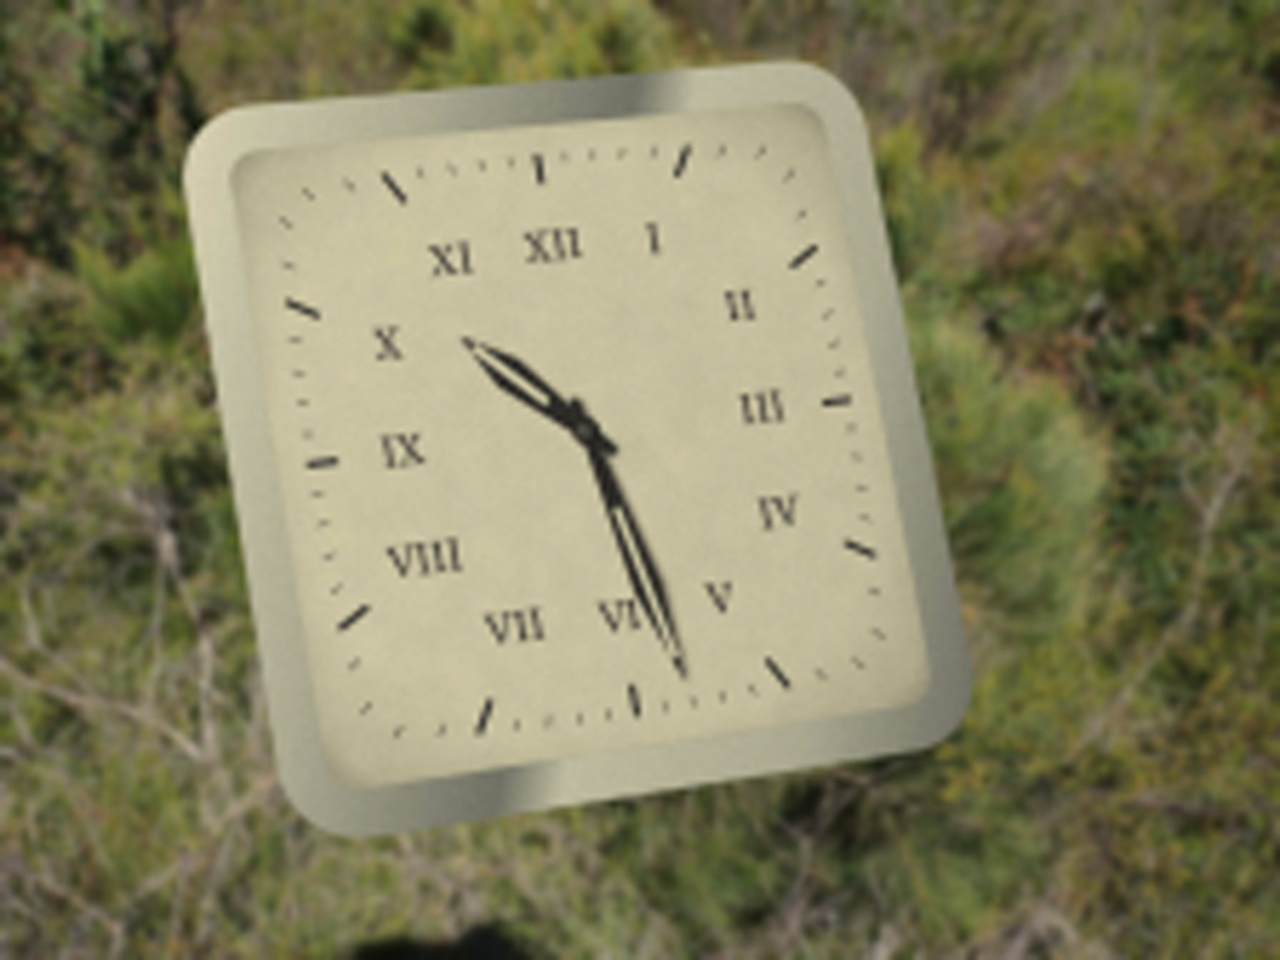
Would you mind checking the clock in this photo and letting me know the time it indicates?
10:28
